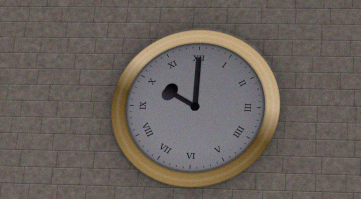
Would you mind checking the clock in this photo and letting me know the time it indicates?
10:00
